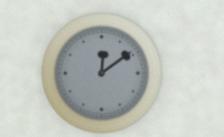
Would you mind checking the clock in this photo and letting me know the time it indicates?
12:09
